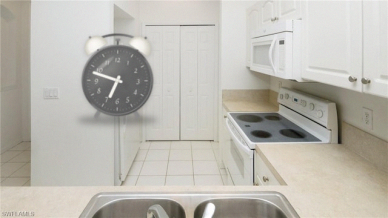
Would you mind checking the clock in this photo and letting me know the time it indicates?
6:48
